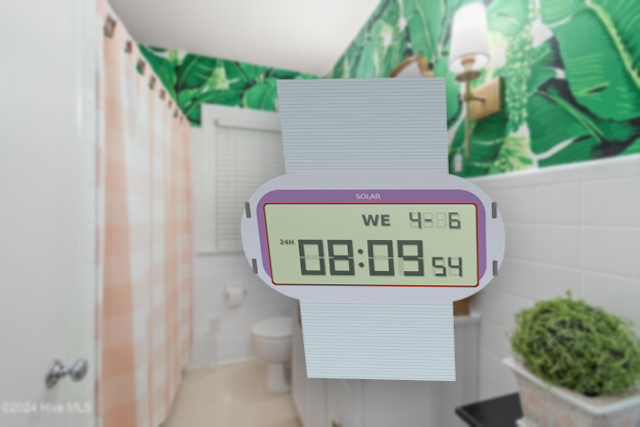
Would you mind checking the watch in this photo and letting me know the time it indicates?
8:09:54
